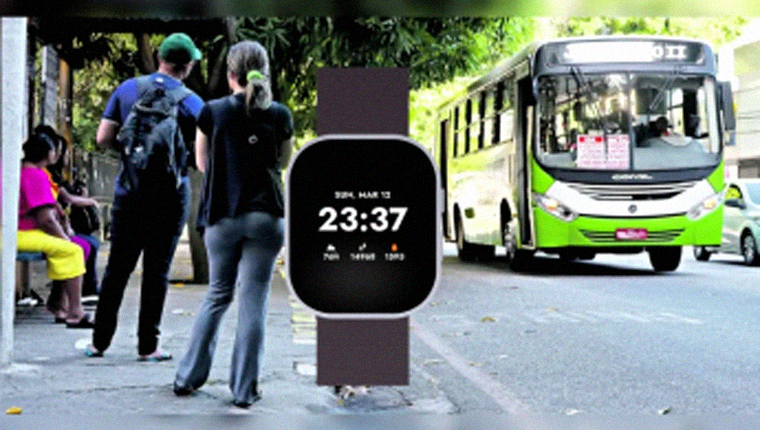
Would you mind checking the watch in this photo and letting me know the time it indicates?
23:37
